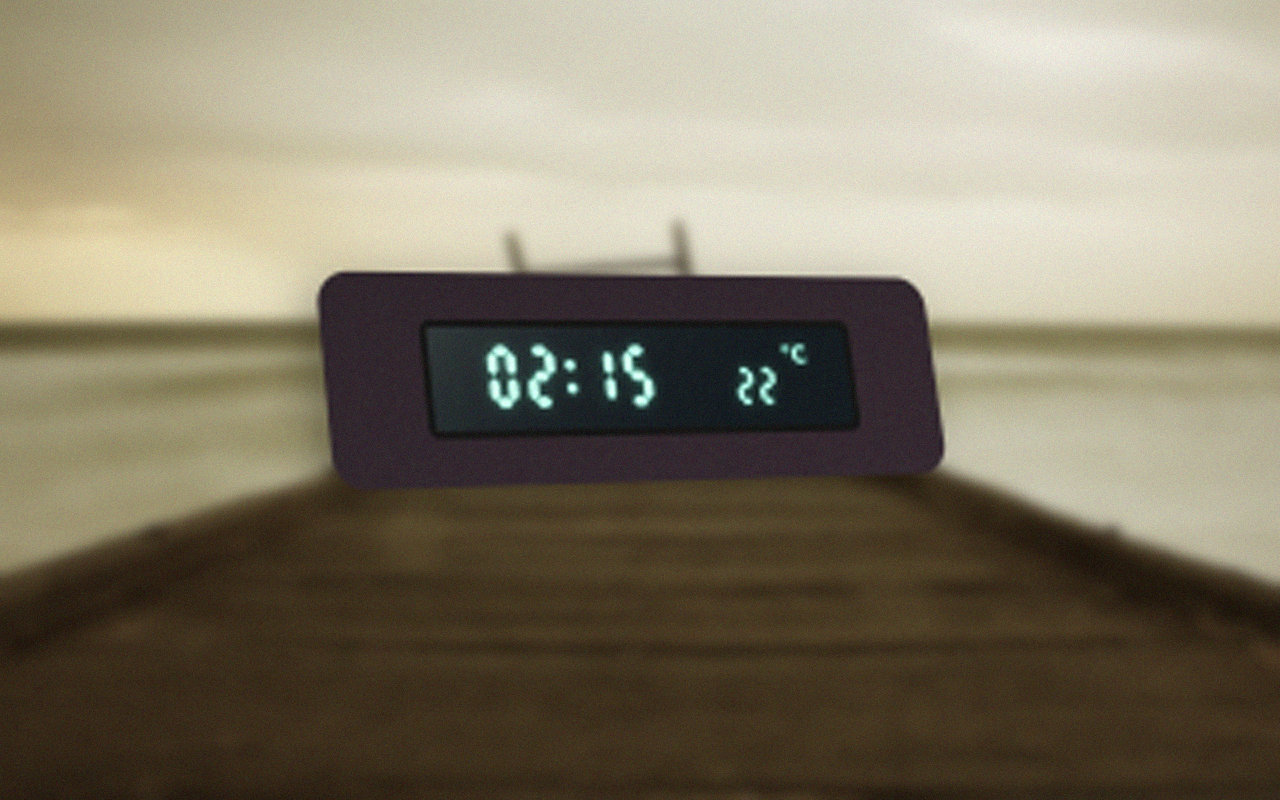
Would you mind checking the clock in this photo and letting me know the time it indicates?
2:15
